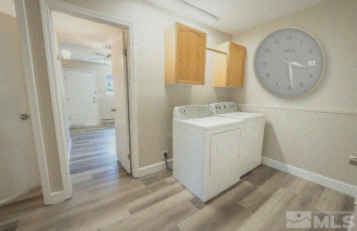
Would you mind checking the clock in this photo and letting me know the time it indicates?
3:29
